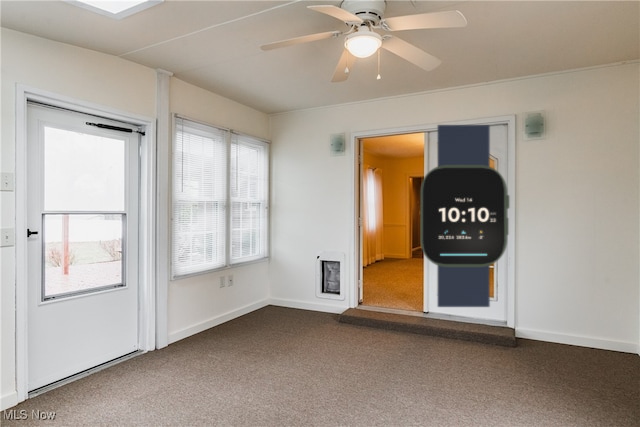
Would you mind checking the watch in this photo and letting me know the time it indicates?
10:10
